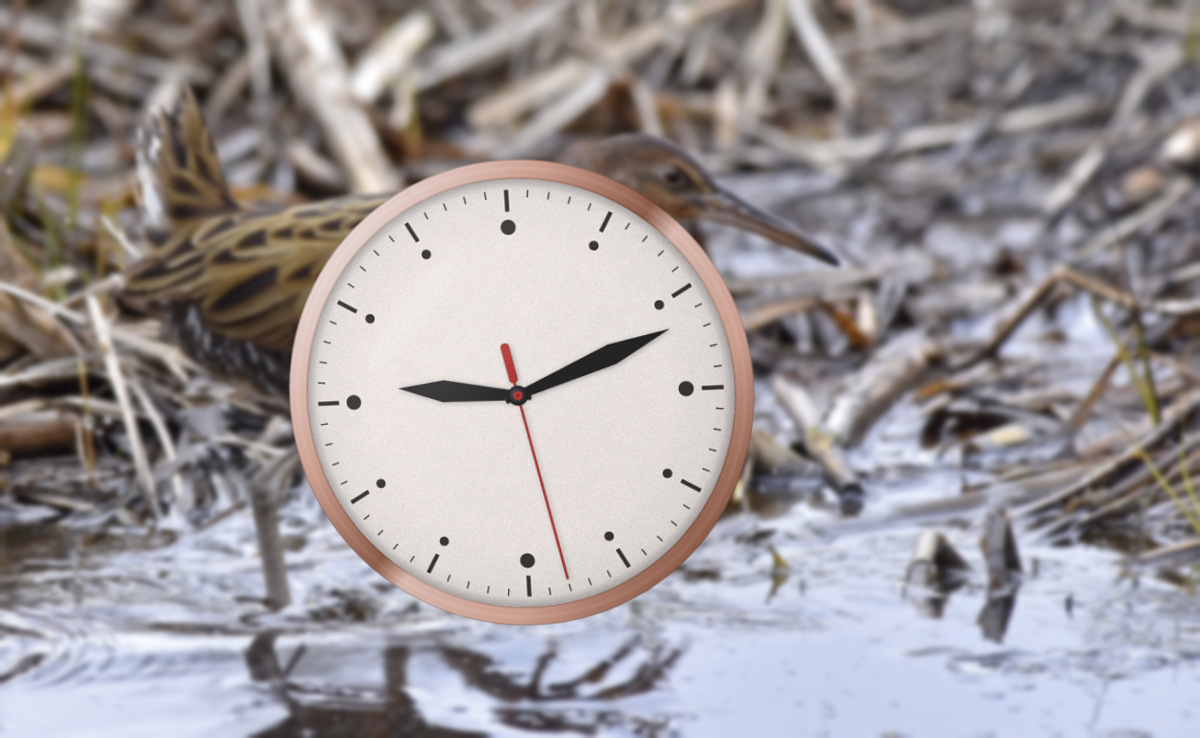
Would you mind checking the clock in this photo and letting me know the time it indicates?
9:11:28
